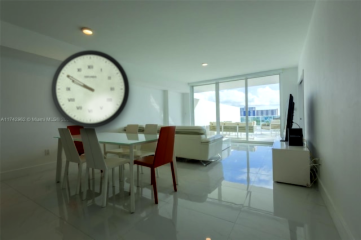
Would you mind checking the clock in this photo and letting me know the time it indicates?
9:50
